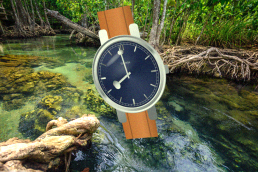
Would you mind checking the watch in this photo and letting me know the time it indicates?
7:59
